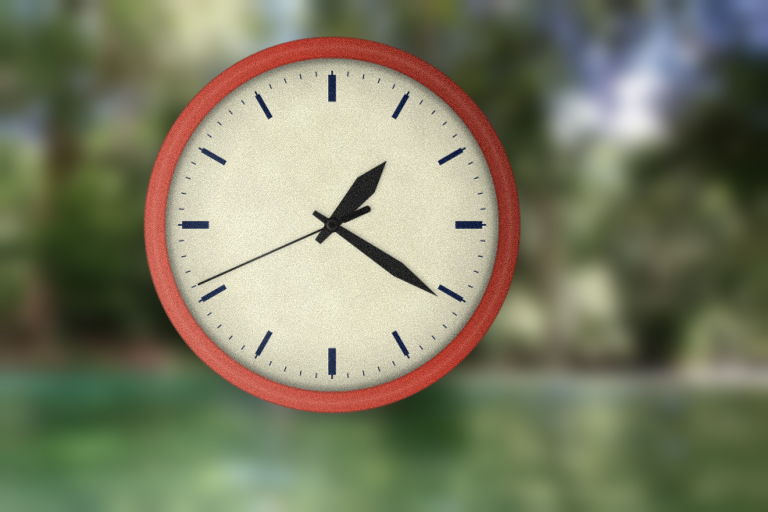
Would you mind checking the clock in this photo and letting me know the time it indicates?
1:20:41
